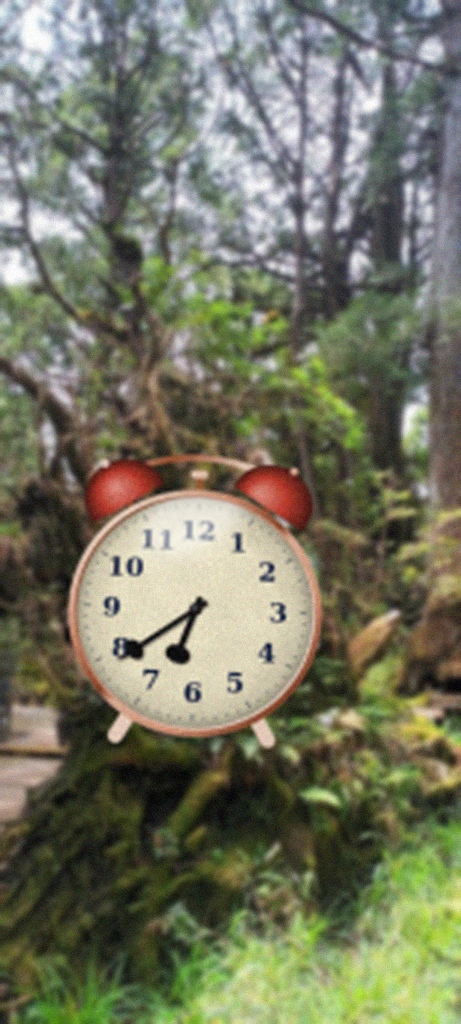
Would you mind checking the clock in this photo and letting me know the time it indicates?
6:39
